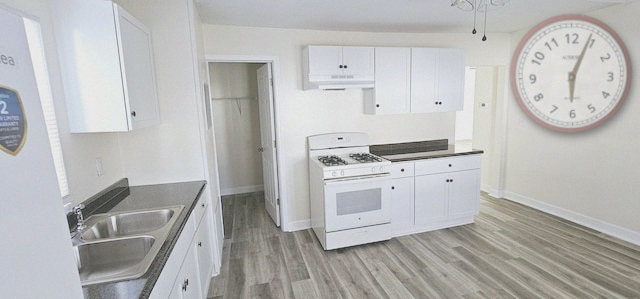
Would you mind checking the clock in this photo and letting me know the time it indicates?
6:04
